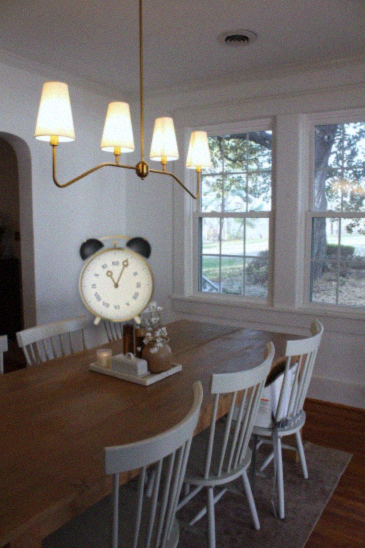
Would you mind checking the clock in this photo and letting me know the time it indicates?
11:04
